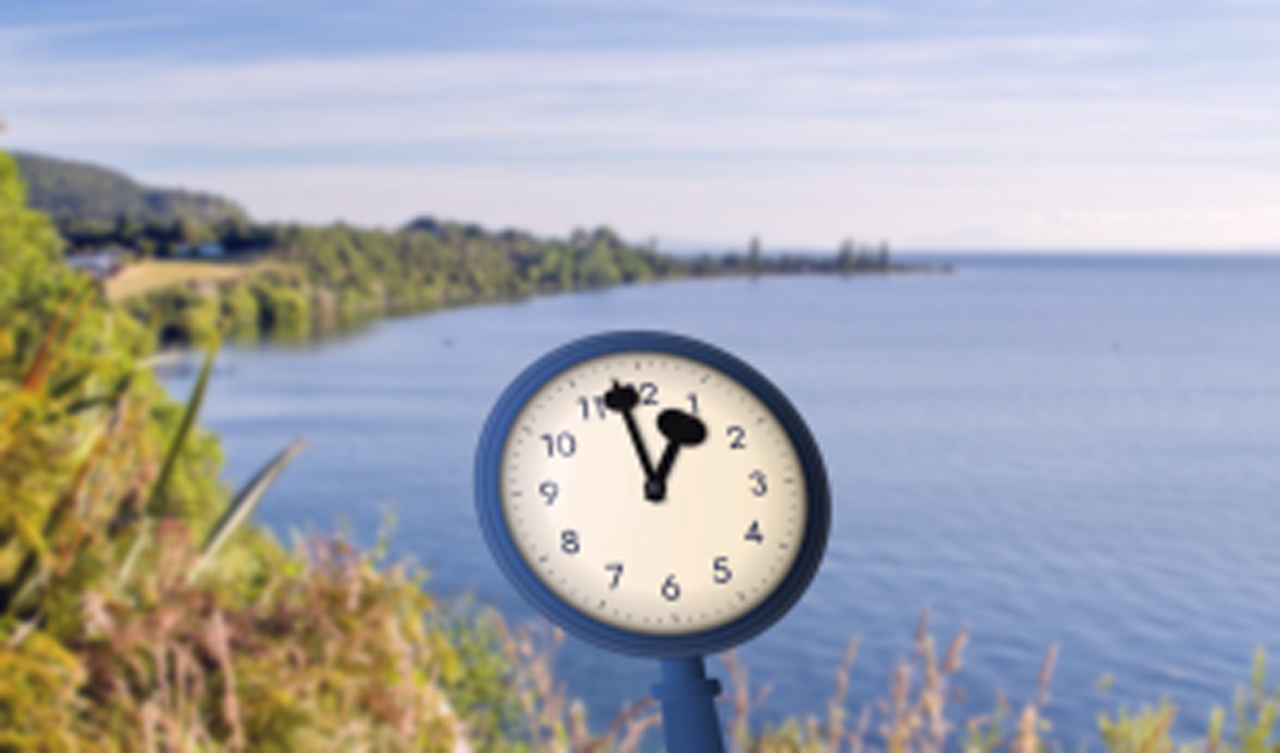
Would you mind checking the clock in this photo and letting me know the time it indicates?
12:58
